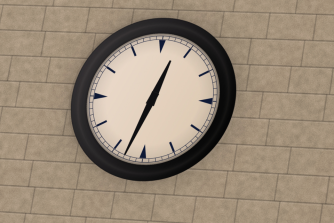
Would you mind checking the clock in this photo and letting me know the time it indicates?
12:33
